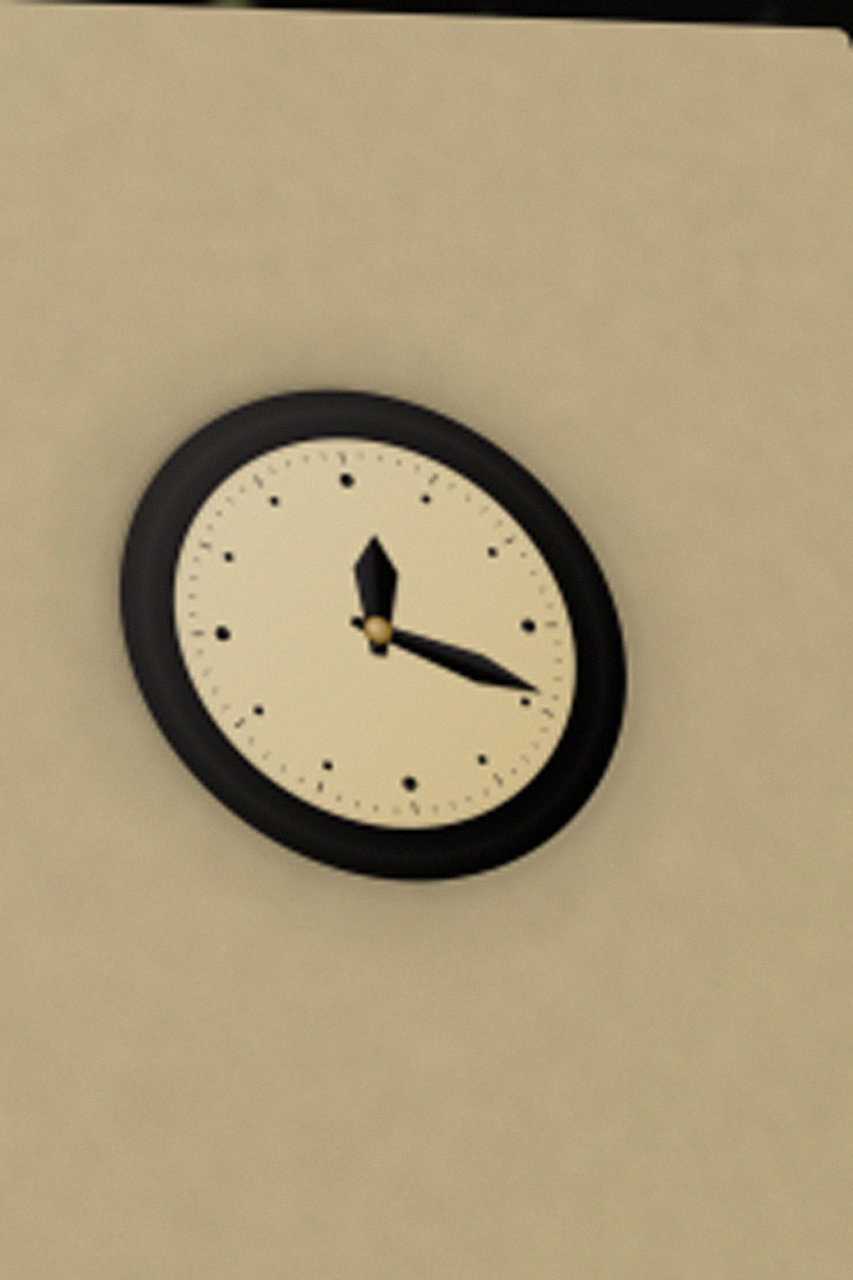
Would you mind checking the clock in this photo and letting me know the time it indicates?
12:19
